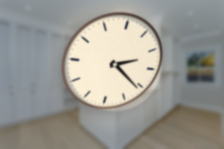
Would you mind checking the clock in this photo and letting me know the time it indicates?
2:21
